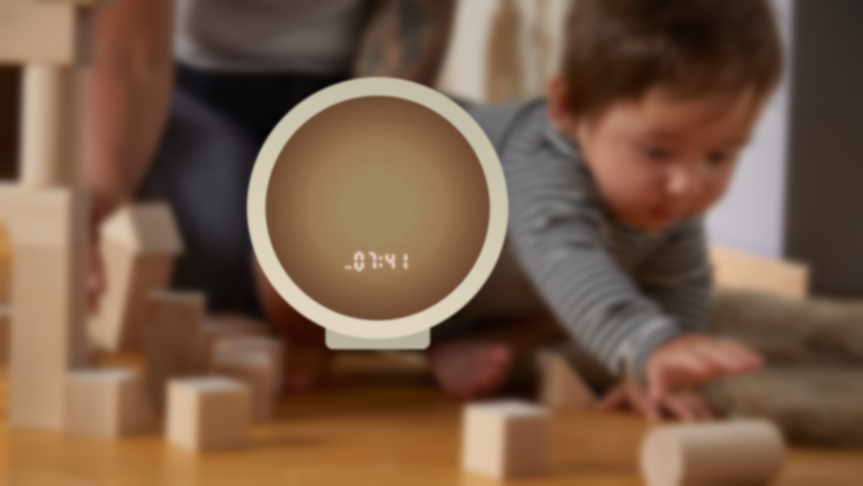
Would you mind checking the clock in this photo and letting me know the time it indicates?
7:41
